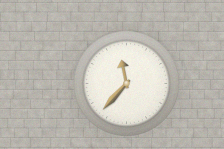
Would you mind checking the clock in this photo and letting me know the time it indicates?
11:37
